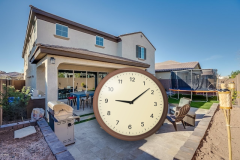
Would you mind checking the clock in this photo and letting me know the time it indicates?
9:08
